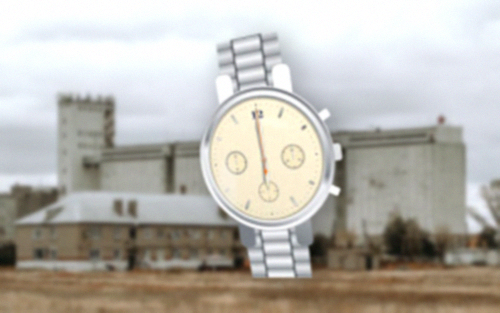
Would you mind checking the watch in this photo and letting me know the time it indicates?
6:00
